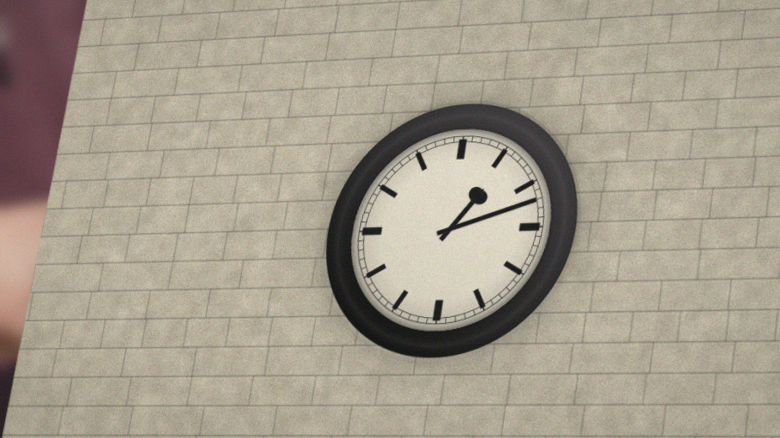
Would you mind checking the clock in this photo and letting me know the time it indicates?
1:12
